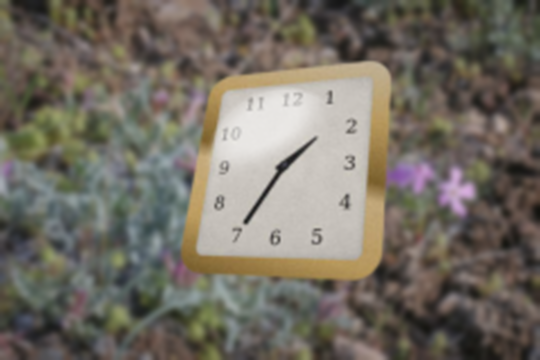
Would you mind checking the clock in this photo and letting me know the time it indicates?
1:35
